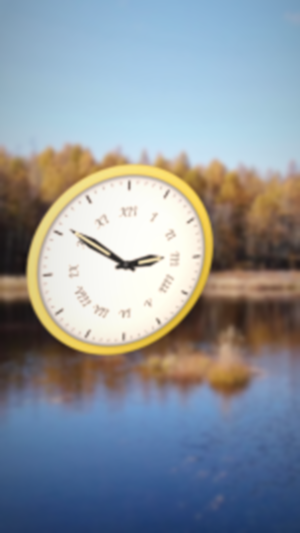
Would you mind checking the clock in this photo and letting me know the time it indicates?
2:51
